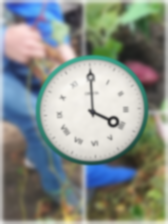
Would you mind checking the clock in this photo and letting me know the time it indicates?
4:00
